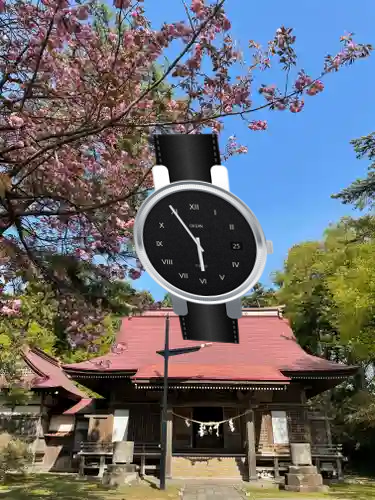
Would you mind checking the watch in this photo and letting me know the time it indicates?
5:55
